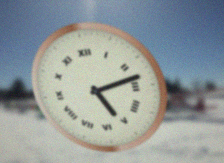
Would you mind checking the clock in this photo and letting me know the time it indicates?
5:13
